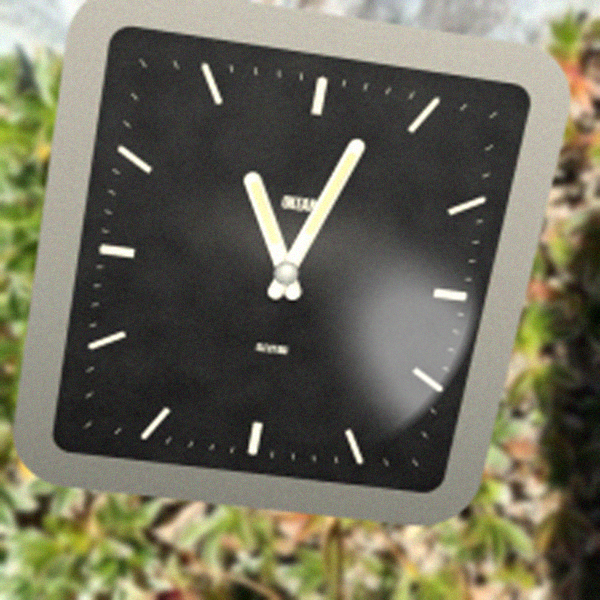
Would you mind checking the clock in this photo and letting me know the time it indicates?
11:03
